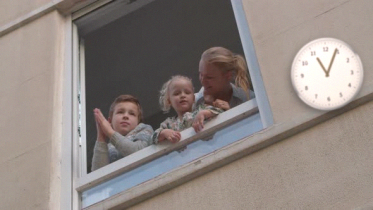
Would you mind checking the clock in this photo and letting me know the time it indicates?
11:04
